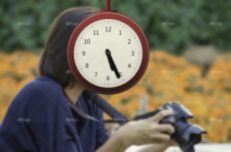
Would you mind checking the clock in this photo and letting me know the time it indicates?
5:26
